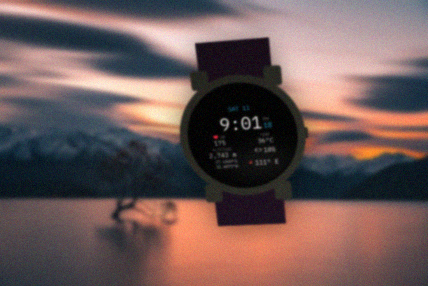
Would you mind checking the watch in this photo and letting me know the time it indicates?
9:01
